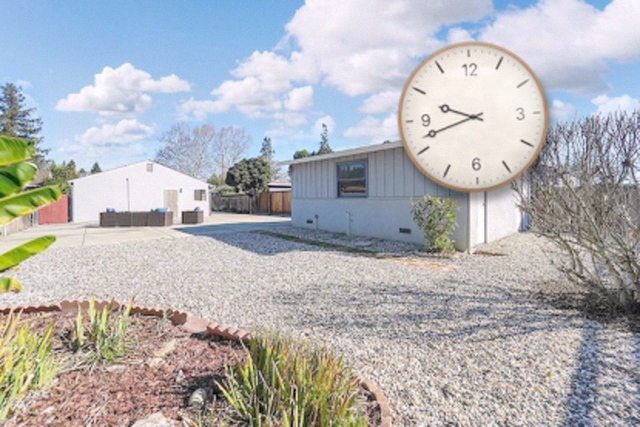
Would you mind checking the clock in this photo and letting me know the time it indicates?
9:42
